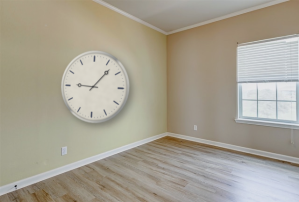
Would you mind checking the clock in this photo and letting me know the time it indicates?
9:07
